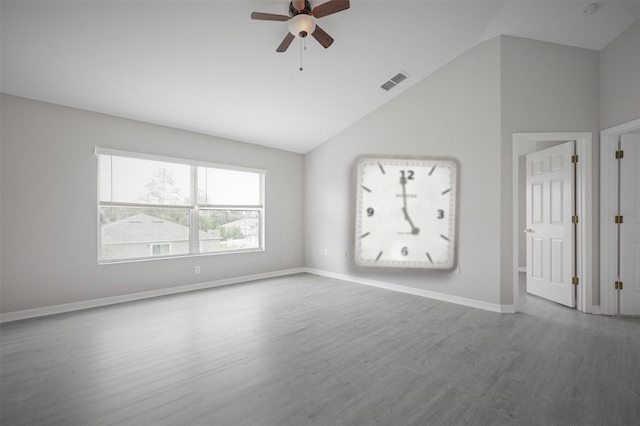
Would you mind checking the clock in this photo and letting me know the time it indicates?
4:59
